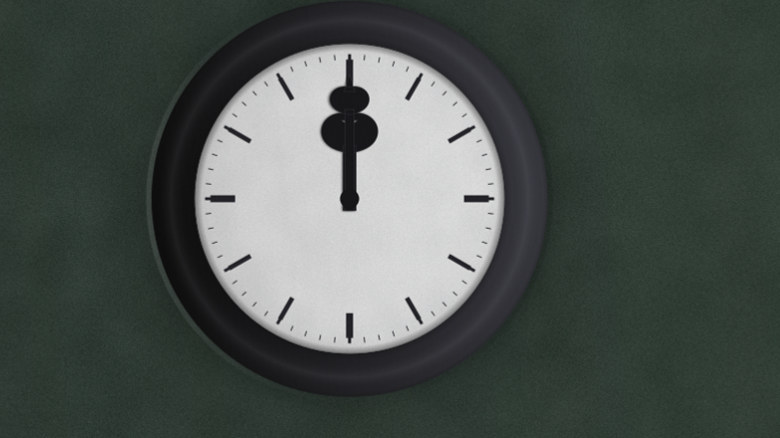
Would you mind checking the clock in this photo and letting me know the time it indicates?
12:00
